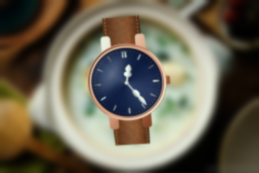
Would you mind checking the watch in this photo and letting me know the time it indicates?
12:24
